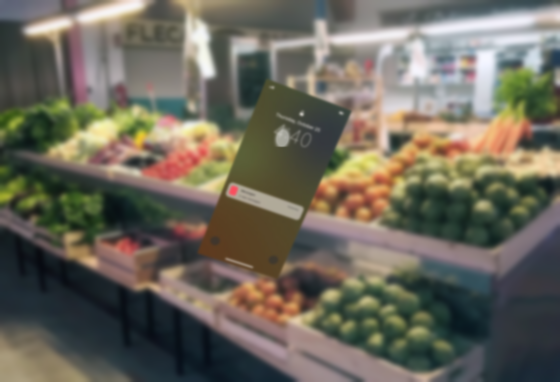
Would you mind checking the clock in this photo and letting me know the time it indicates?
4:40
